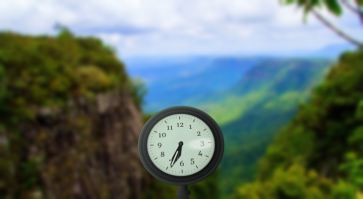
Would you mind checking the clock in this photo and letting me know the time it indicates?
6:34
